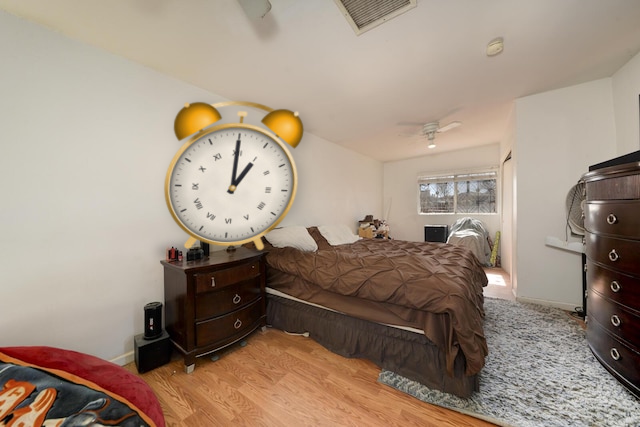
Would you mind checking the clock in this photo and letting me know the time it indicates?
1:00
